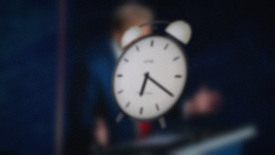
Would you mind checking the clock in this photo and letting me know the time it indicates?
6:20
